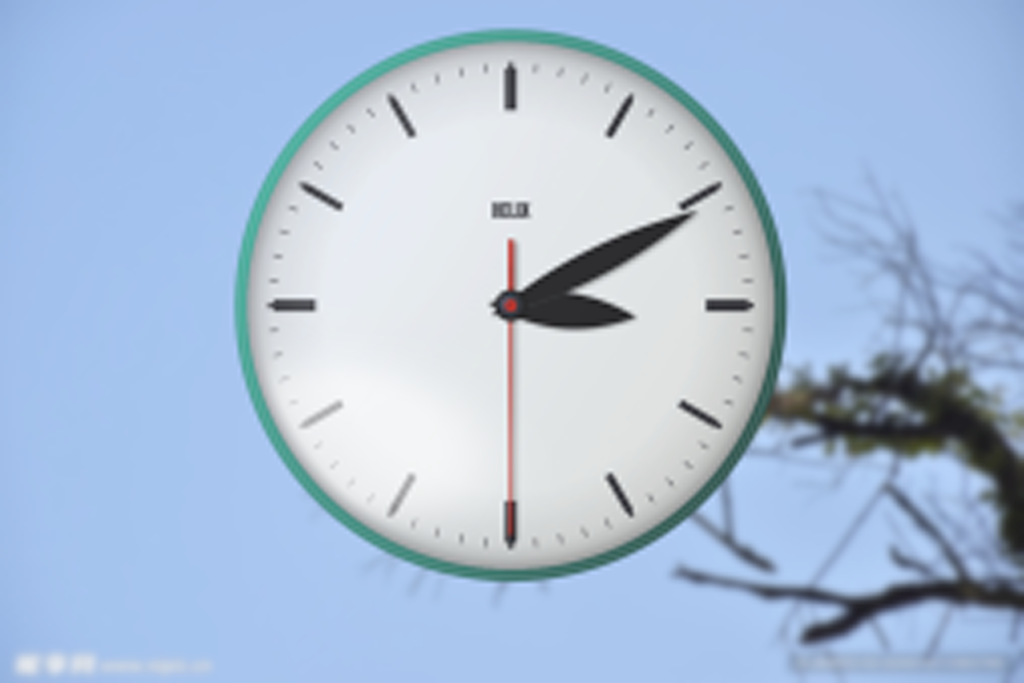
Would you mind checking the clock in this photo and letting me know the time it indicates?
3:10:30
